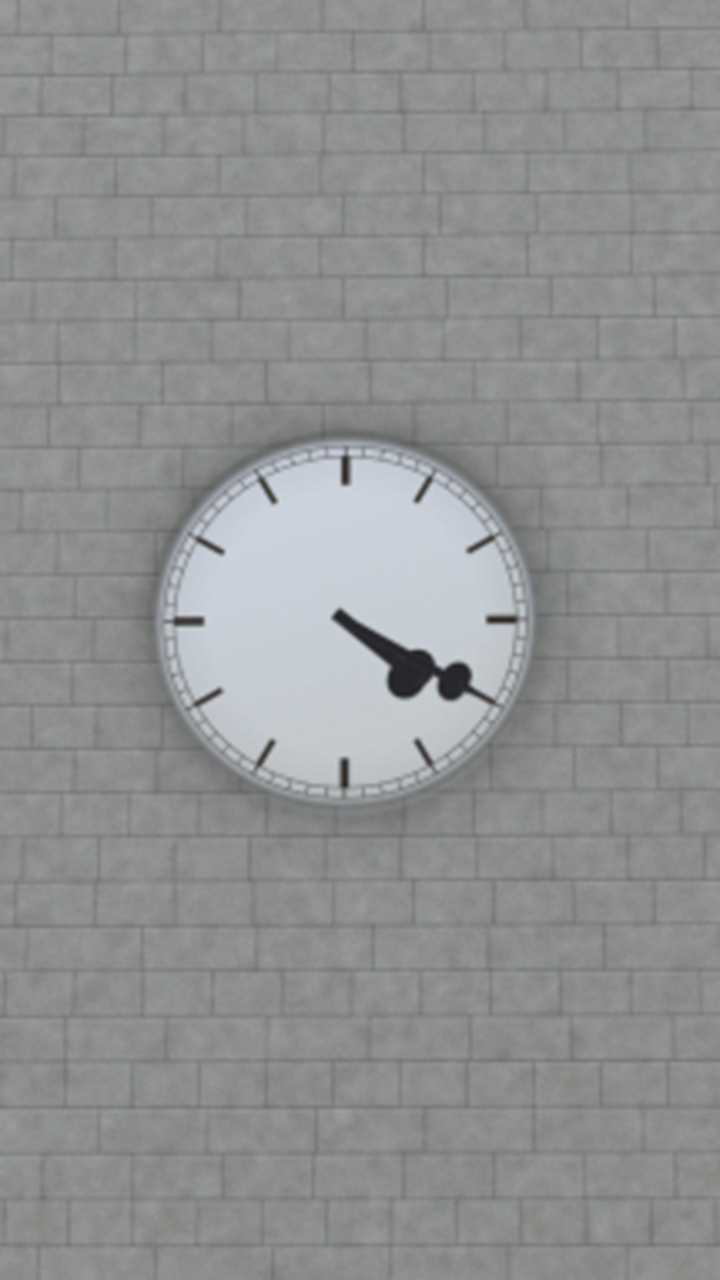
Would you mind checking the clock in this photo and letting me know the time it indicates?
4:20
